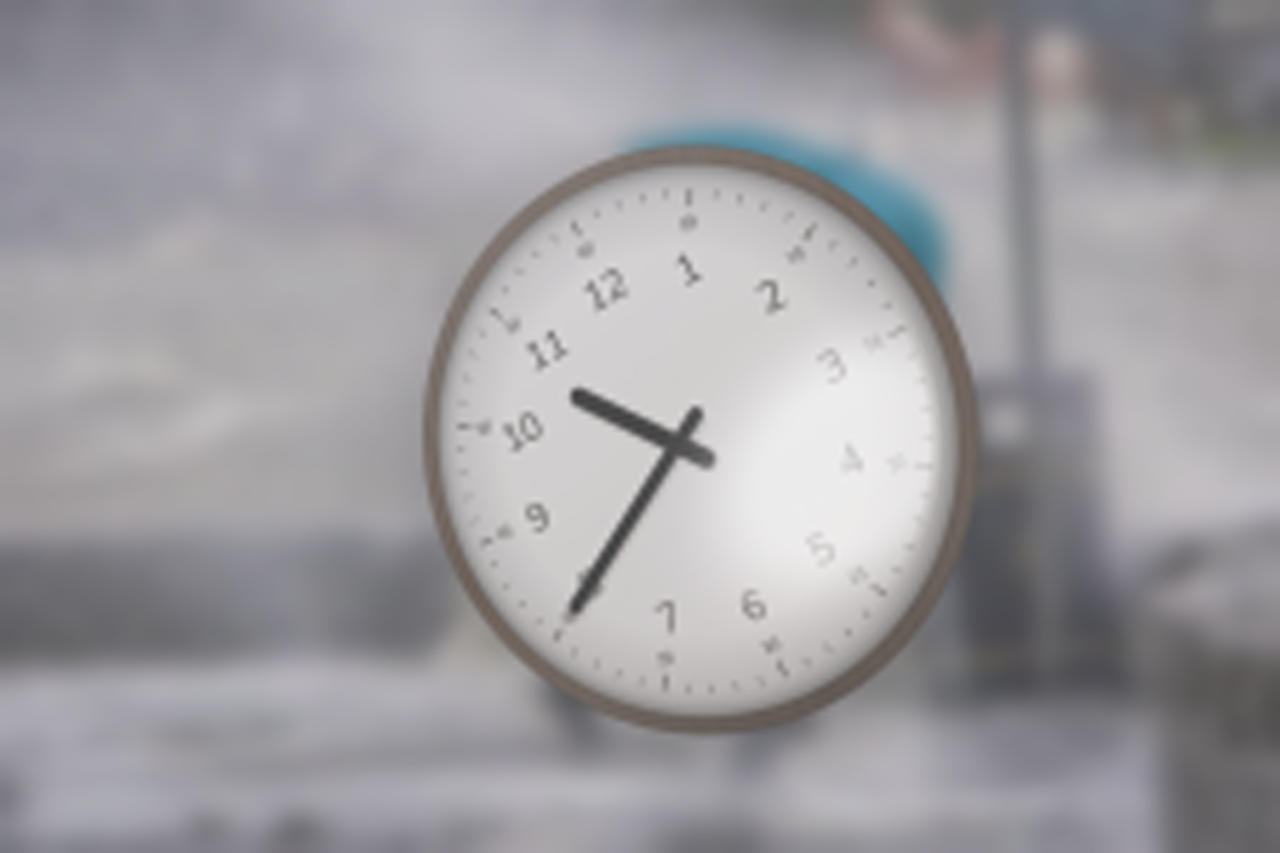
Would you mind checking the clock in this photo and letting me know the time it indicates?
10:40
